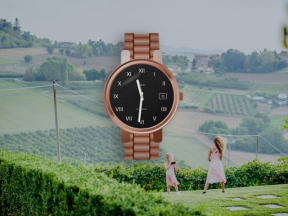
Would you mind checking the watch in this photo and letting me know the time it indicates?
11:31
